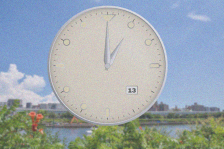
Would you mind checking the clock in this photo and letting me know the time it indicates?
1:00
